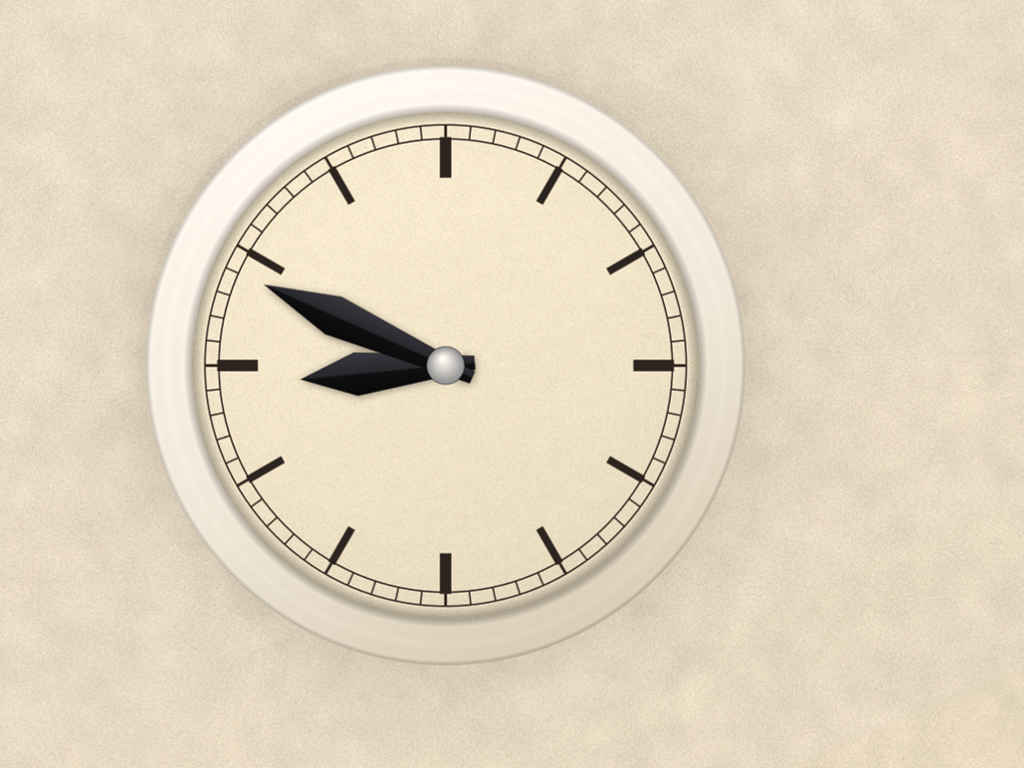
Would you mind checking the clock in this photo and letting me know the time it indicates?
8:49
